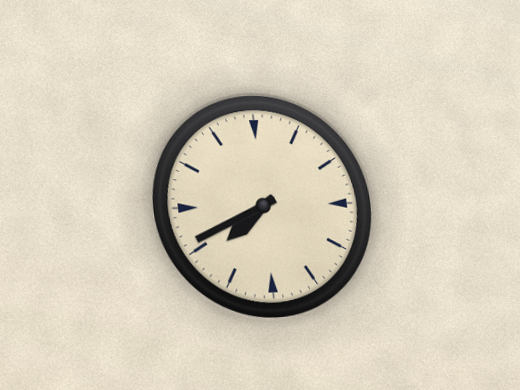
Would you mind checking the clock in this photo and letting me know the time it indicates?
7:41
